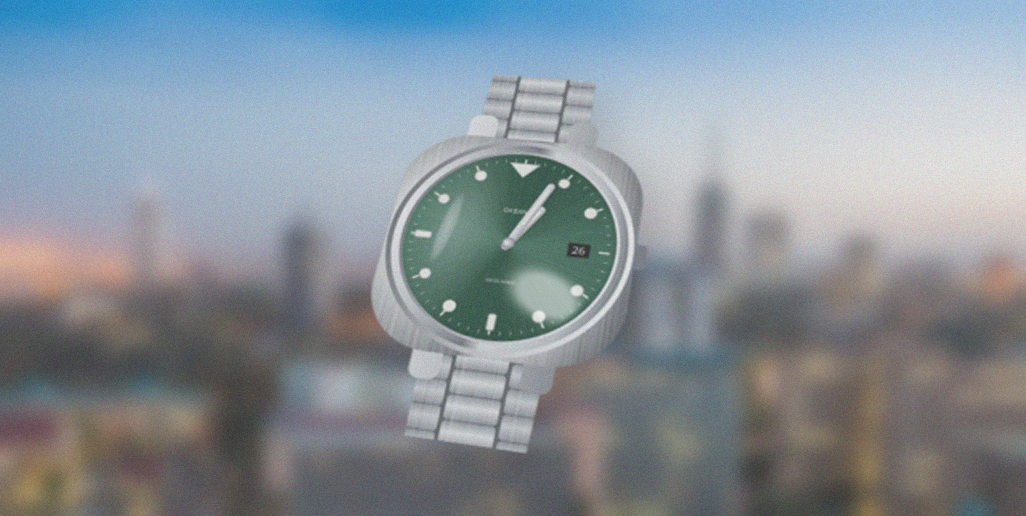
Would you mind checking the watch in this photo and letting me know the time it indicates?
1:04
